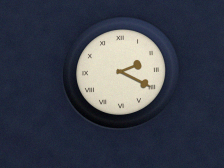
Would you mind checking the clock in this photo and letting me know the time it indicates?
2:20
